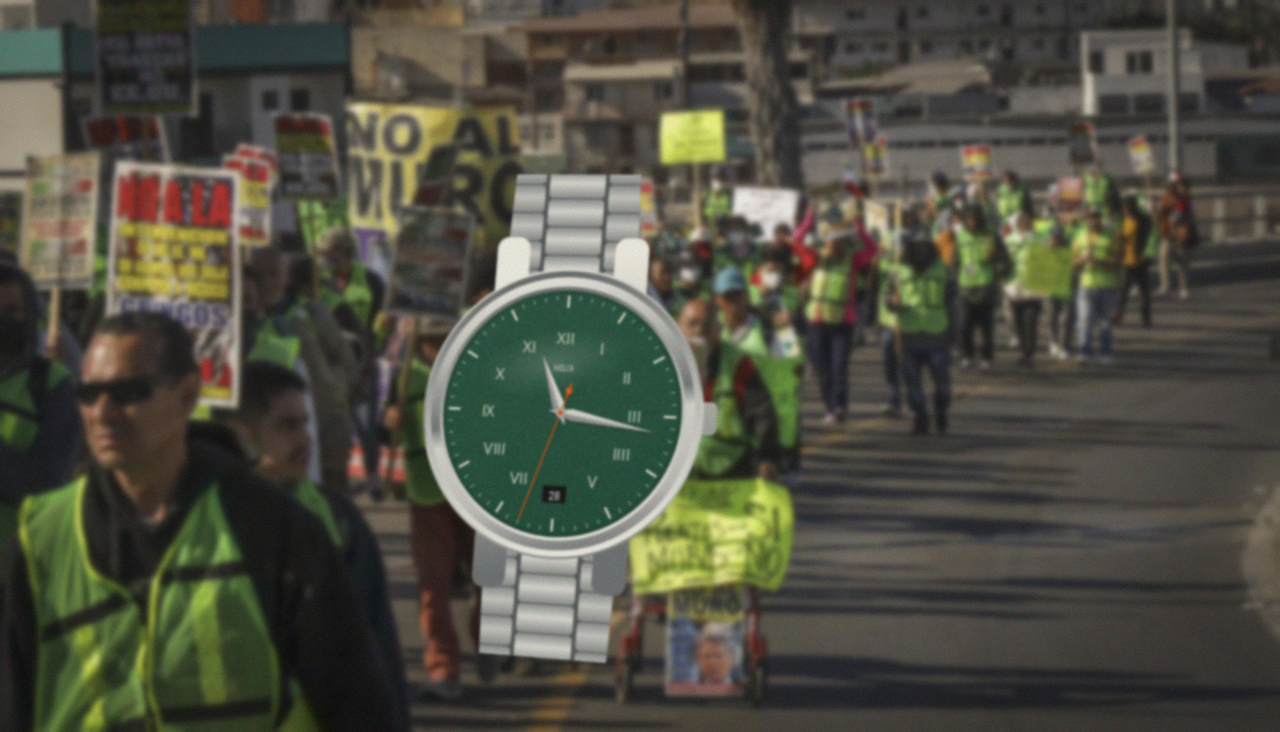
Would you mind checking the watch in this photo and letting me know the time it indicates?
11:16:33
